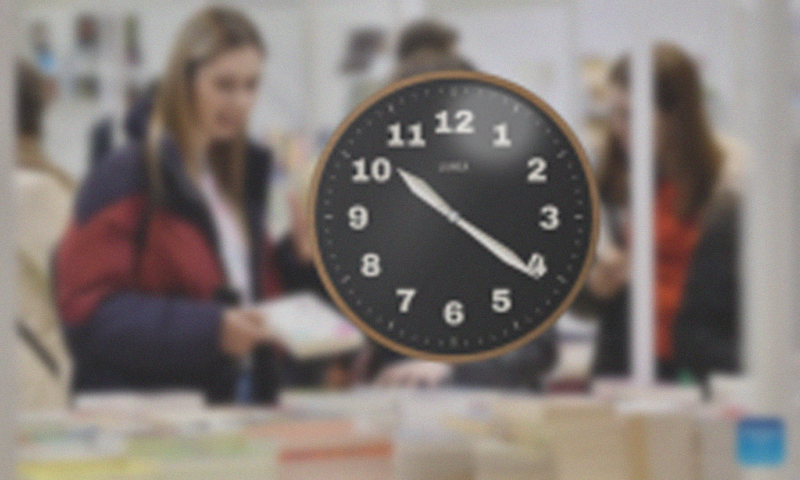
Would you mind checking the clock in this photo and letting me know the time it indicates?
10:21
